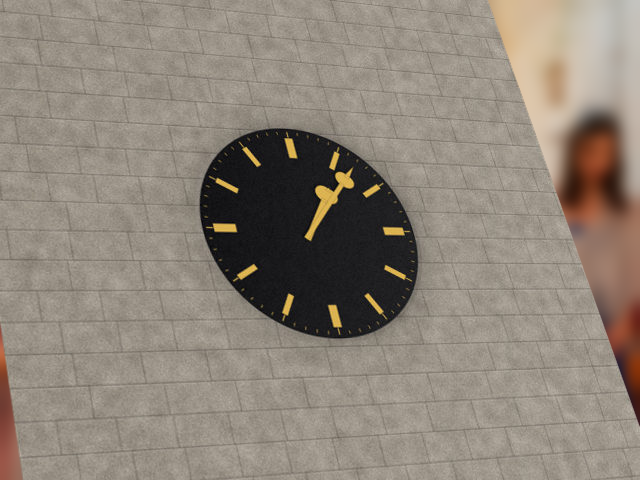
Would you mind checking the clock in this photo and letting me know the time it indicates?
1:07
